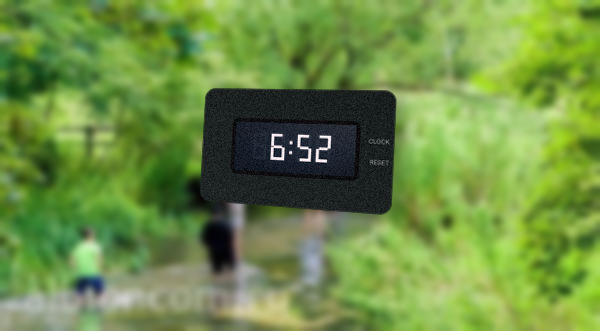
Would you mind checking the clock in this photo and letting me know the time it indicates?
6:52
